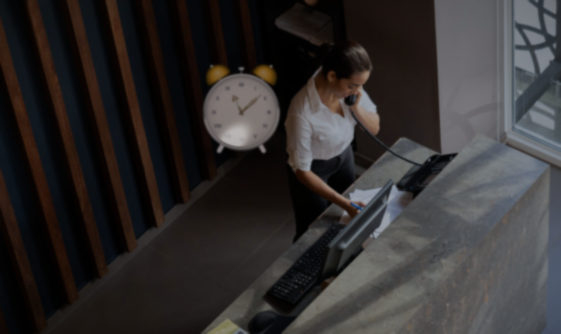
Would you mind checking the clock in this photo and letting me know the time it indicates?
11:08
